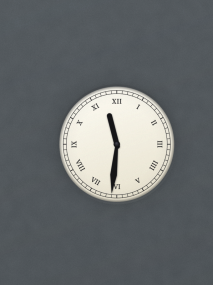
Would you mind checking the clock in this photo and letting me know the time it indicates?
11:31
